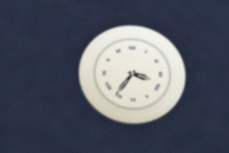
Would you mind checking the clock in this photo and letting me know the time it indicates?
3:36
